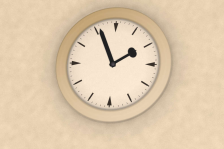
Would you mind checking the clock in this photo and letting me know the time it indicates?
1:56
